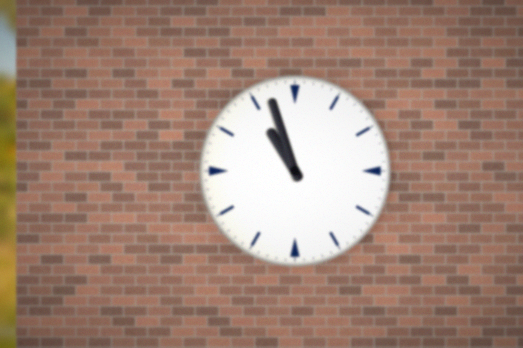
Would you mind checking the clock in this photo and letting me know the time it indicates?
10:57
